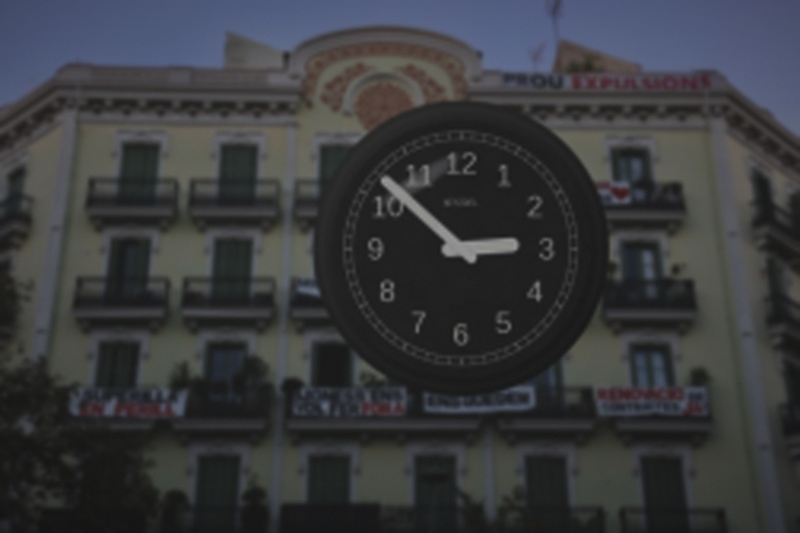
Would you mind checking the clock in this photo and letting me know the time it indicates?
2:52
